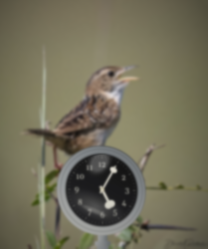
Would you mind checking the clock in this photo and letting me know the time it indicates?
5:05
